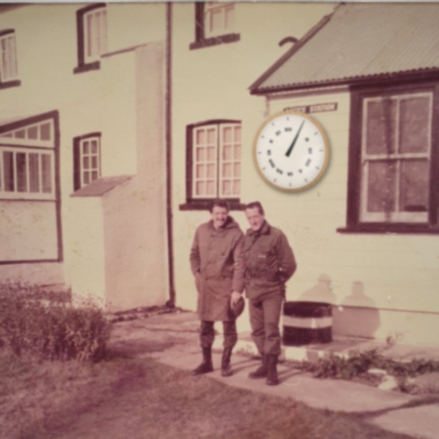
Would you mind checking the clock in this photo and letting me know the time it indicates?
1:05
